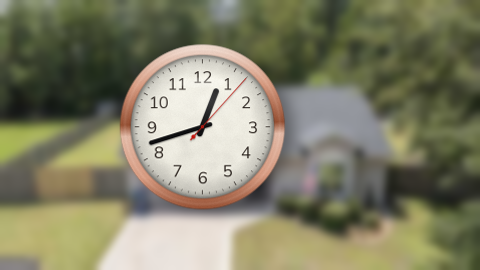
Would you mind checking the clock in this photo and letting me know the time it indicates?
12:42:07
